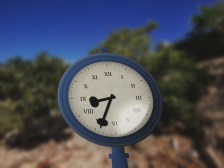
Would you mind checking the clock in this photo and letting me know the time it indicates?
8:34
